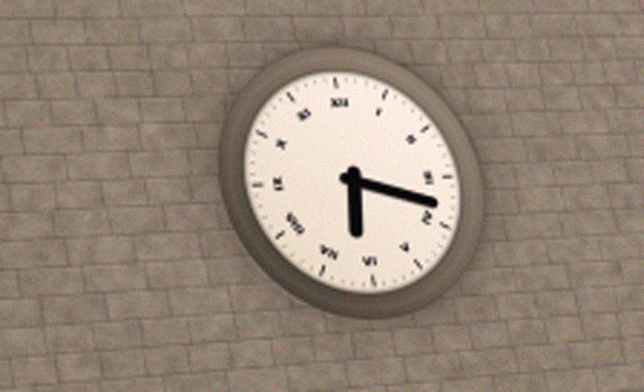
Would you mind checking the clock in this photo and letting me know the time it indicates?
6:18
